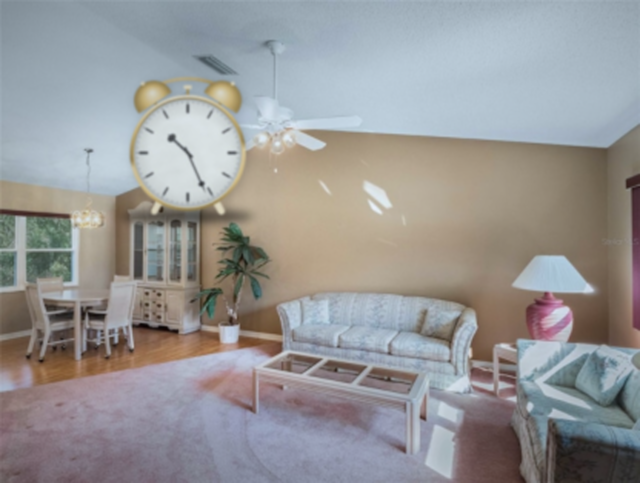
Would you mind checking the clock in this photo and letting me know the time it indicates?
10:26
